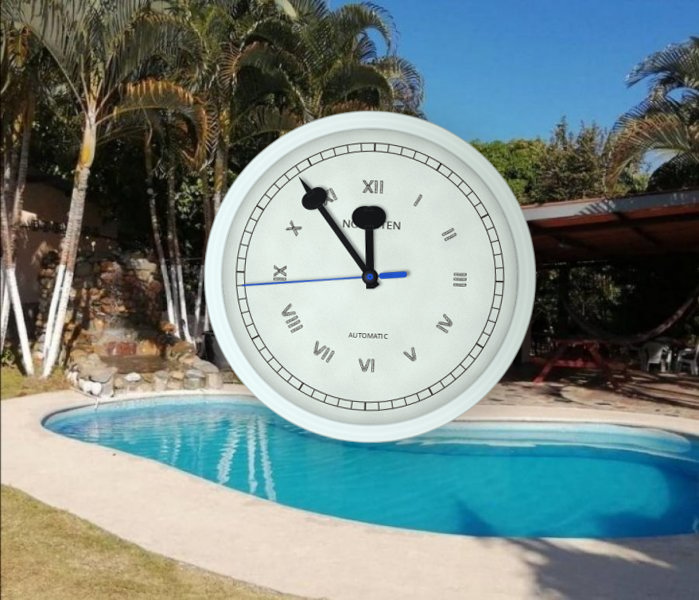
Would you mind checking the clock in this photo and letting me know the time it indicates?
11:53:44
